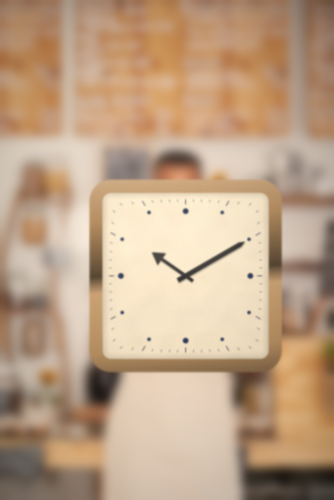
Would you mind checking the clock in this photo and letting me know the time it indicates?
10:10
